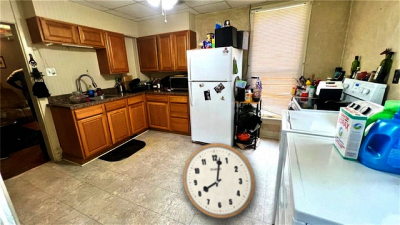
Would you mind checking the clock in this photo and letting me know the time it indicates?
8:02
